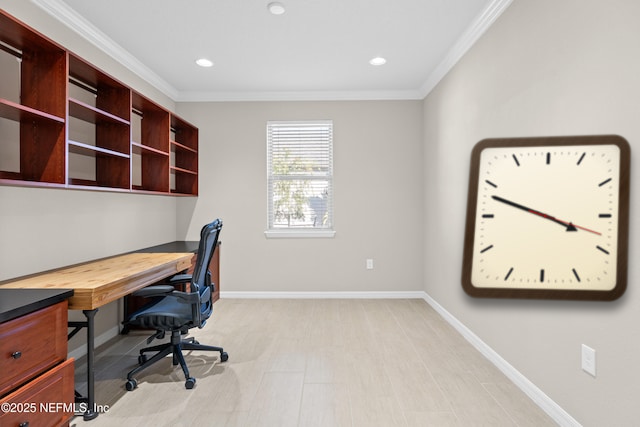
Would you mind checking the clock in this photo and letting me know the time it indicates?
3:48:18
